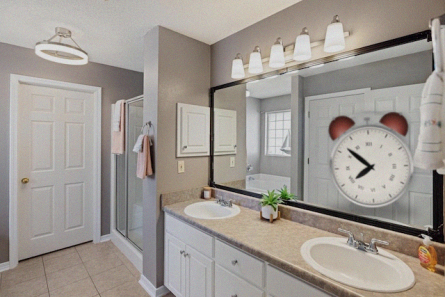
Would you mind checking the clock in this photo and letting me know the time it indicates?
7:52
